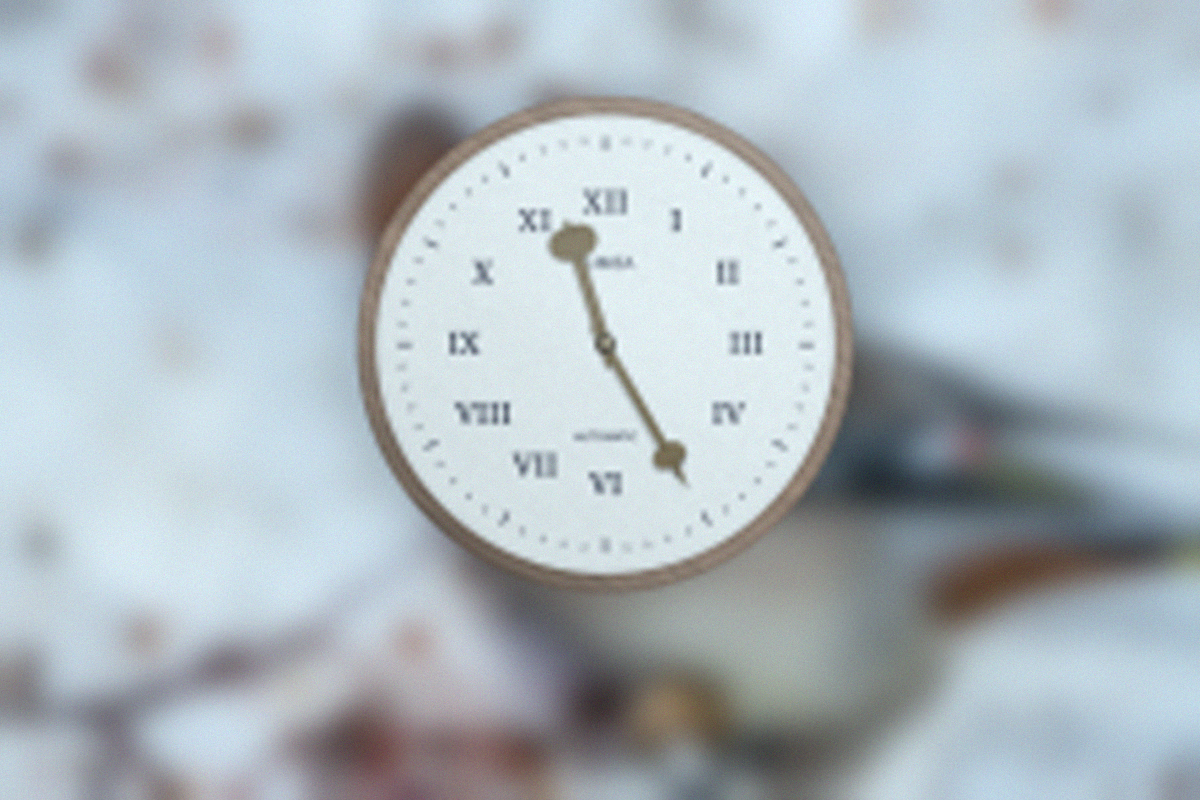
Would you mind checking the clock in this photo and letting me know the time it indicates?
11:25
